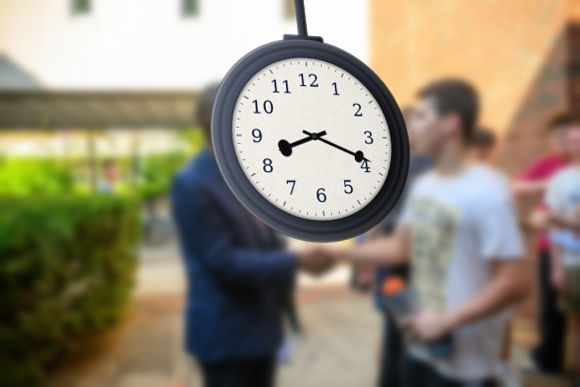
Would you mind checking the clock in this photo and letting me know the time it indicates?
8:19
